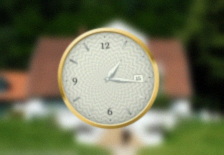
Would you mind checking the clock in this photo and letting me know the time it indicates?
1:16
